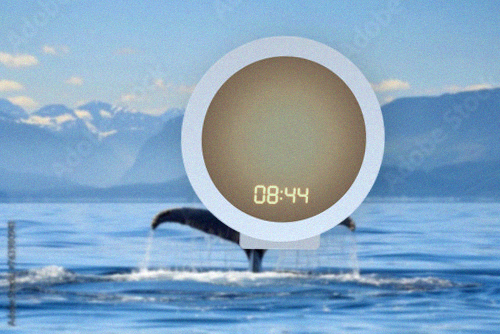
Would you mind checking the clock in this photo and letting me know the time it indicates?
8:44
